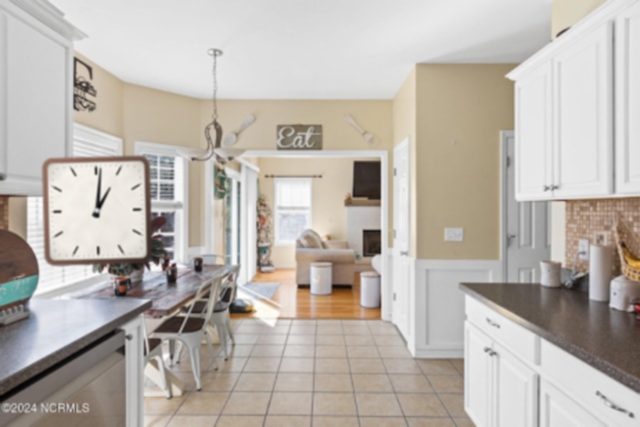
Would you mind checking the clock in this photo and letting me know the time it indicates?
1:01
